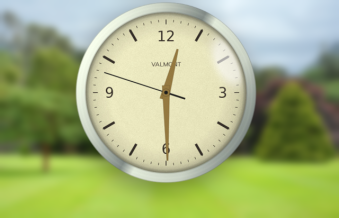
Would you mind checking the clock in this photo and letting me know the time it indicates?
12:29:48
